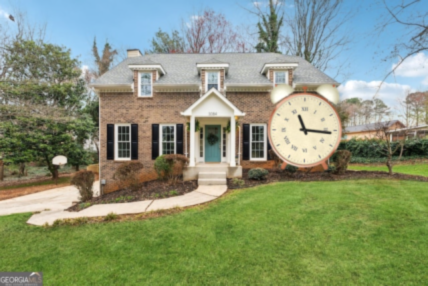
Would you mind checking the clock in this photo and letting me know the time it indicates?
11:16
